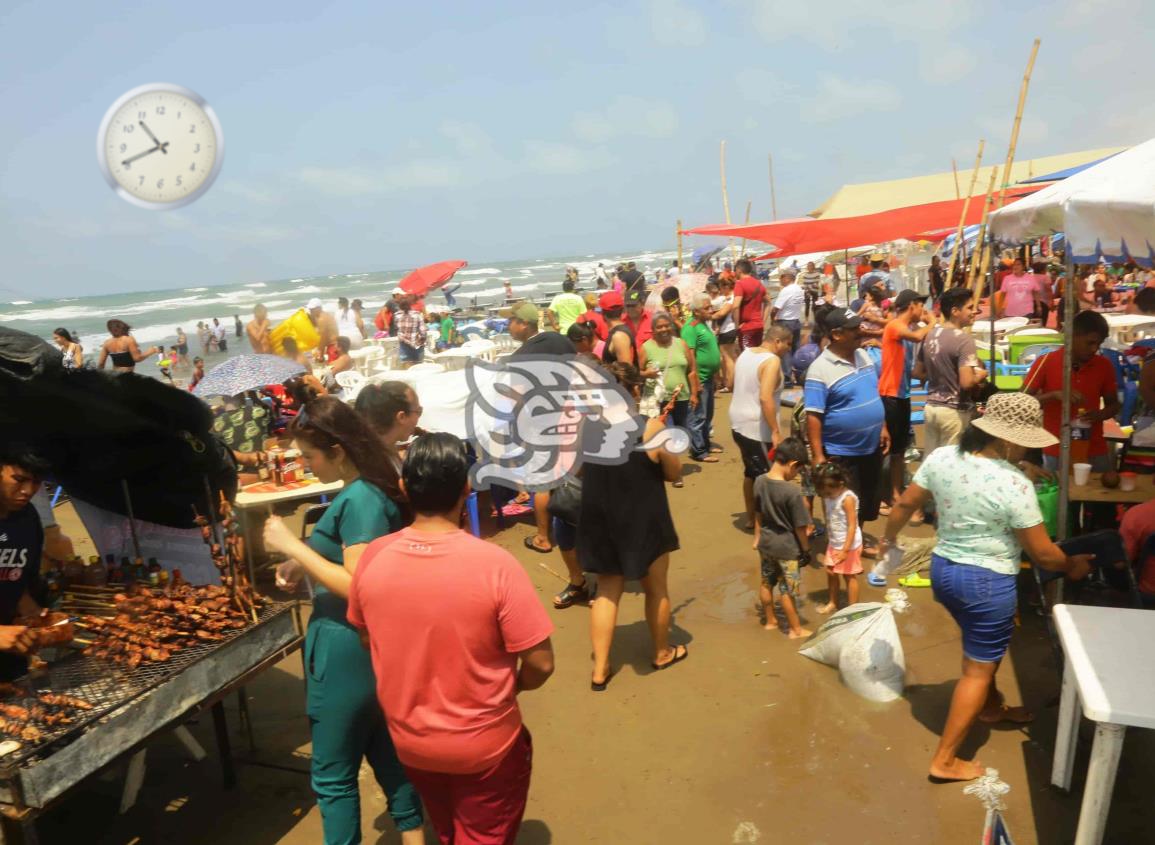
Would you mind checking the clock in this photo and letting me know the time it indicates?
10:41
